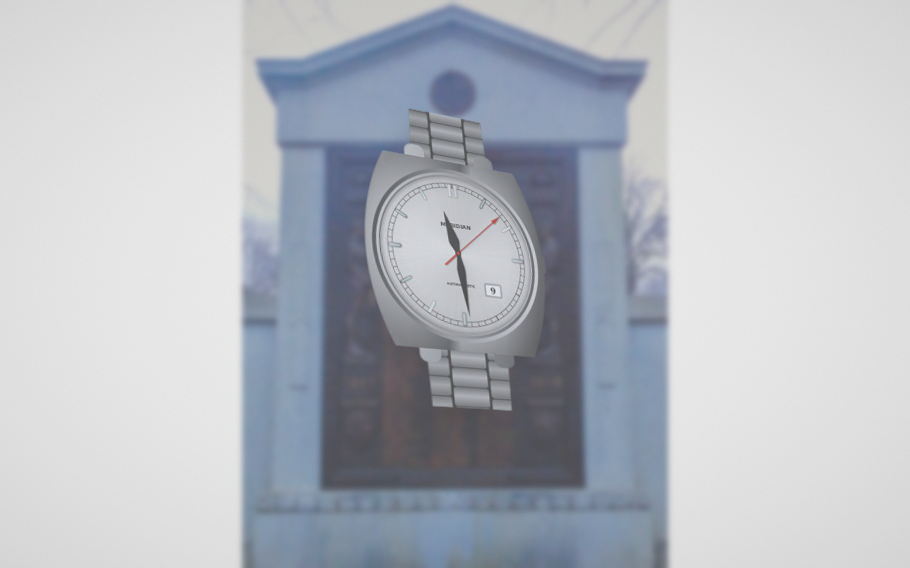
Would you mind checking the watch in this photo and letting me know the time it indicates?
11:29:08
